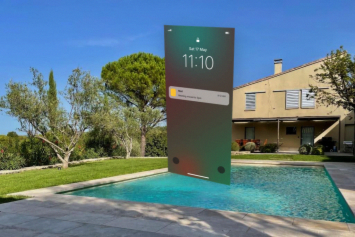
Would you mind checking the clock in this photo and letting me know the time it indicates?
11:10
